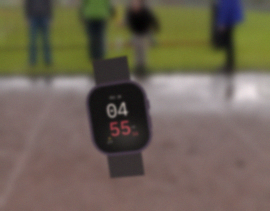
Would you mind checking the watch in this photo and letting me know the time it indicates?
4:55
